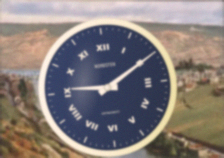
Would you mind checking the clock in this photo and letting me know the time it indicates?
9:10
